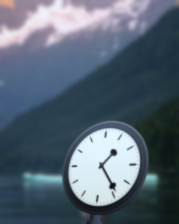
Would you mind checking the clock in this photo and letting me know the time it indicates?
1:24
